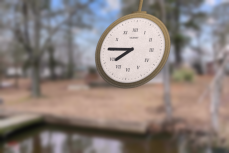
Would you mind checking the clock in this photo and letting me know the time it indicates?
7:45
